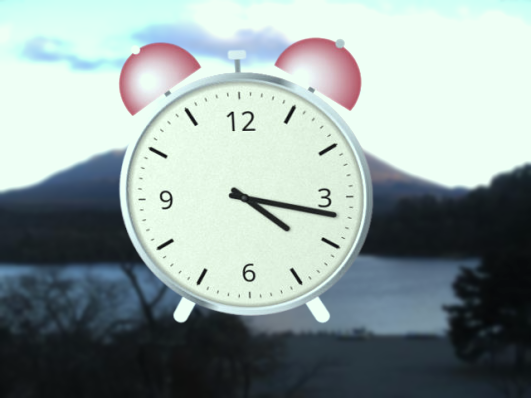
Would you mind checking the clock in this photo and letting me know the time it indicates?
4:17
